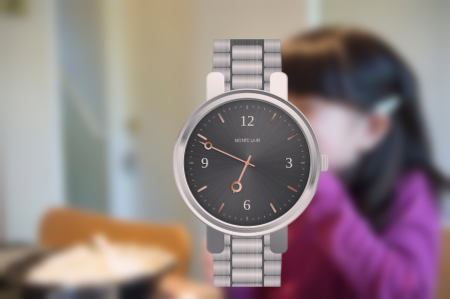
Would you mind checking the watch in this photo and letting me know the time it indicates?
6:49
